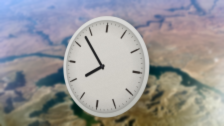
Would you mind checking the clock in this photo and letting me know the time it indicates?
7:53
